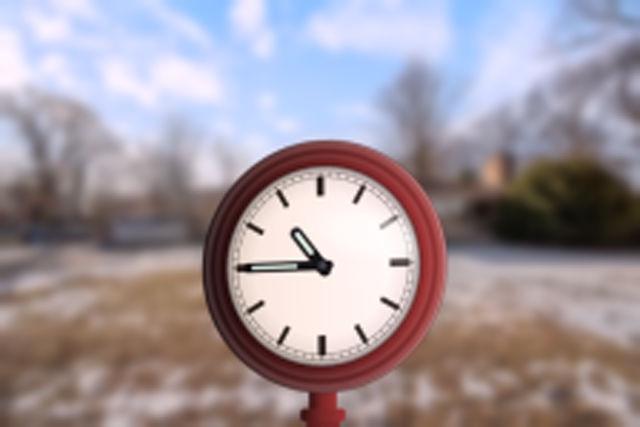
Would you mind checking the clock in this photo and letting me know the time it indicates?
10:45
